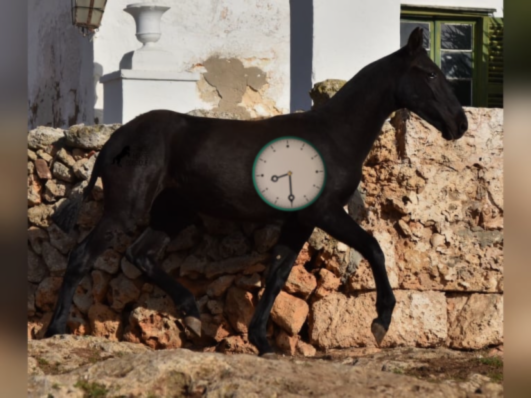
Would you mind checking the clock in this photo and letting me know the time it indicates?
8:30
